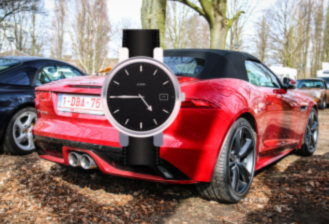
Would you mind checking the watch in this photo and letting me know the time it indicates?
4:45
